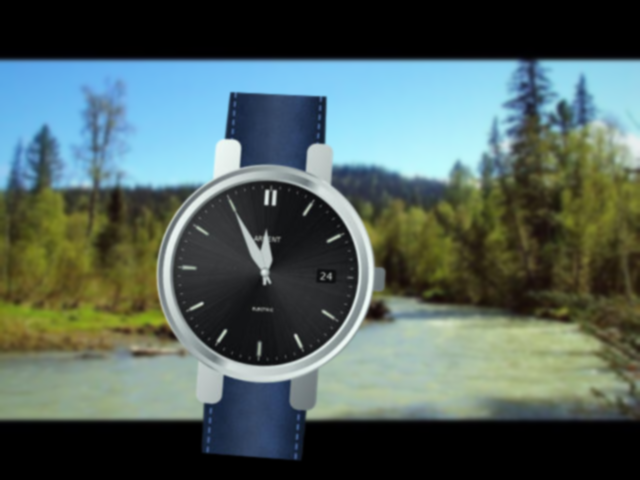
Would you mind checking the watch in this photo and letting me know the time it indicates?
11:55
